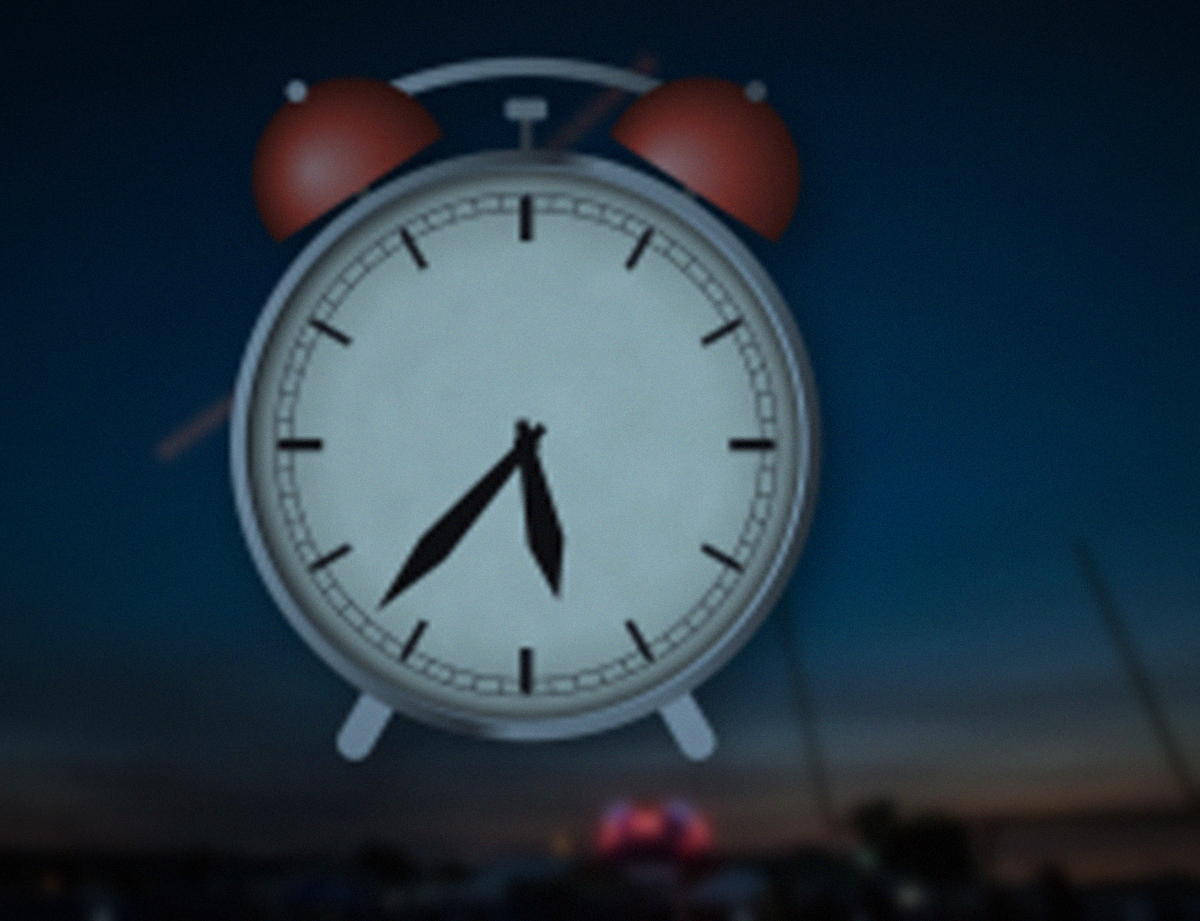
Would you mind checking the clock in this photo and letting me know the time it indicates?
5:37
